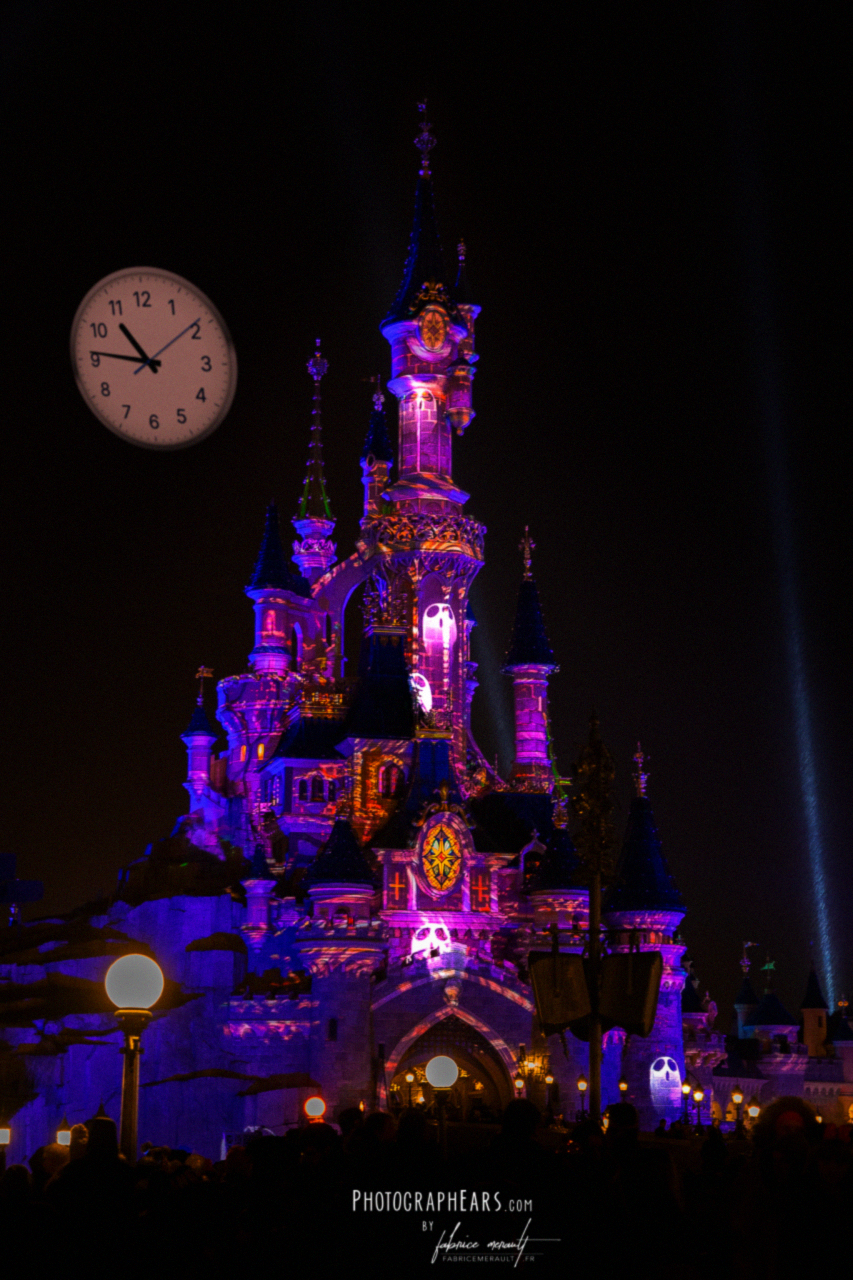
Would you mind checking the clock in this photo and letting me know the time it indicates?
10:46:09
